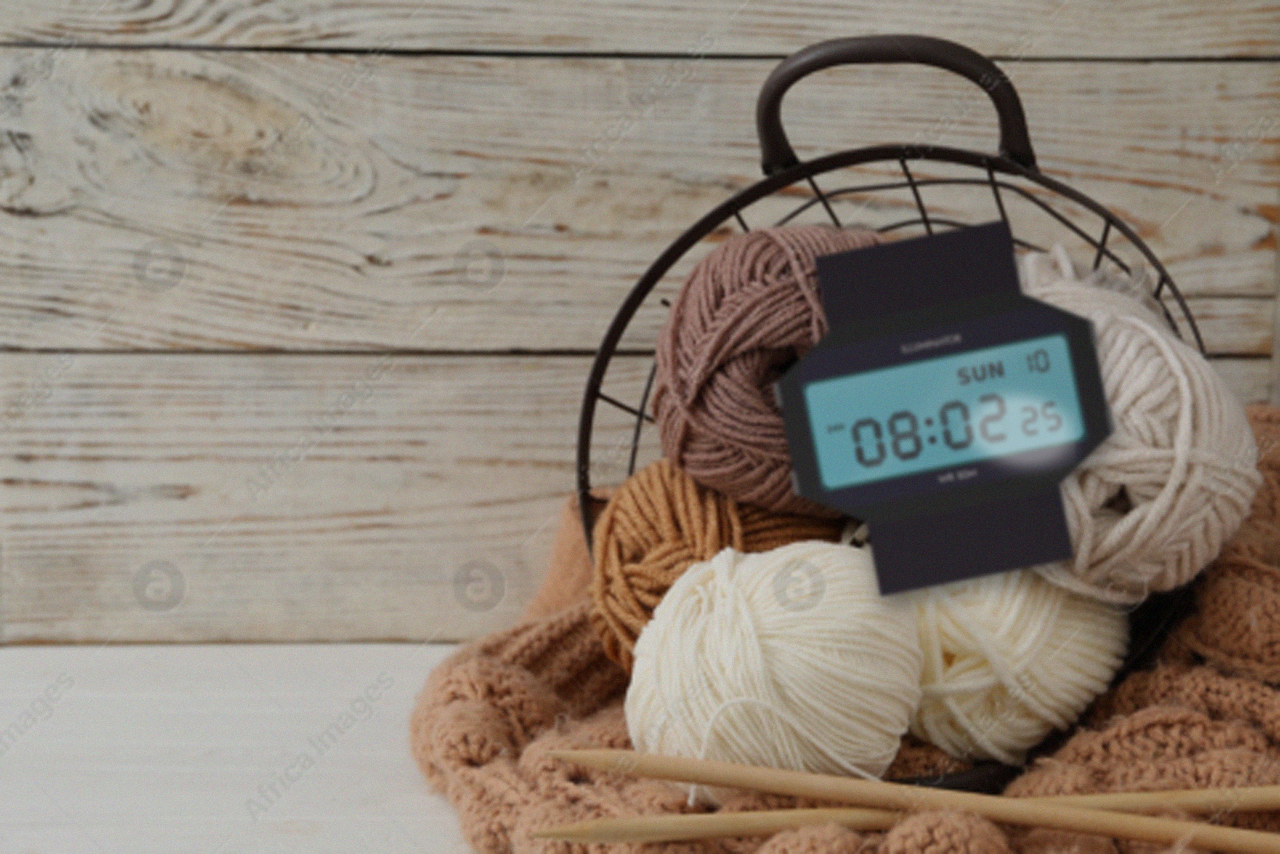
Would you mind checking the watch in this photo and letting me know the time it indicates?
8:02:25
